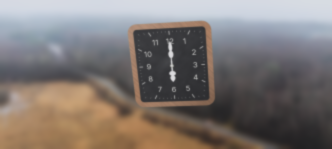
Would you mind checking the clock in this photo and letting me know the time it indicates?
6:00
